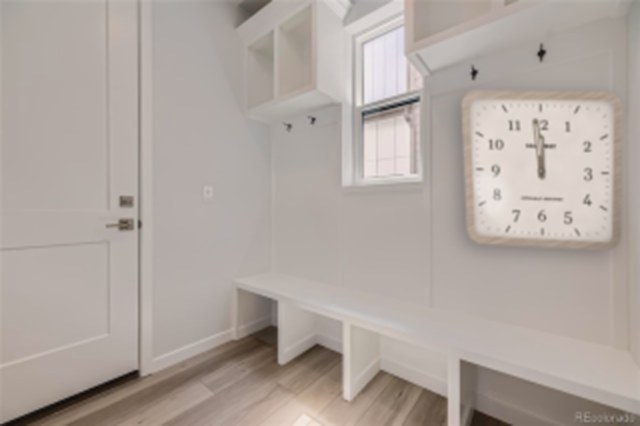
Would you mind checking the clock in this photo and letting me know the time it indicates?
11:59
